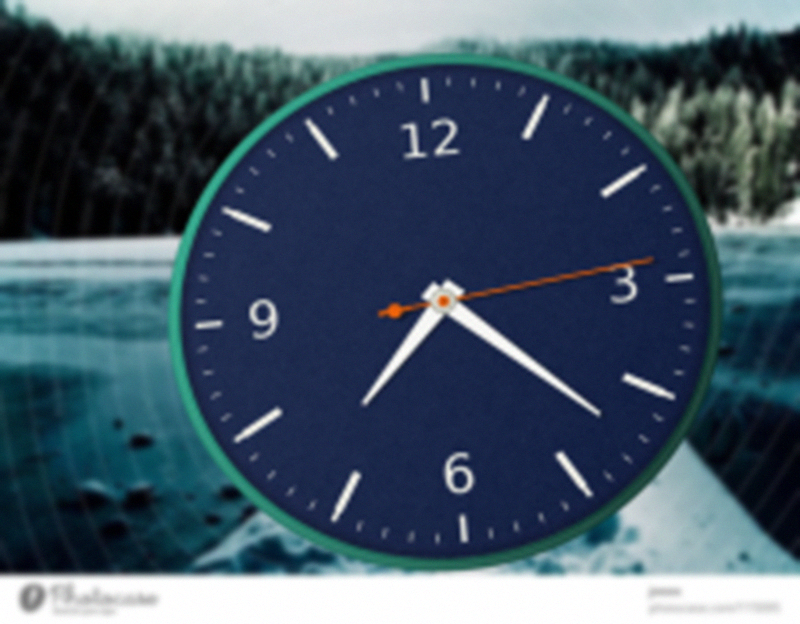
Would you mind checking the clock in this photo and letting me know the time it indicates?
7:22:14
